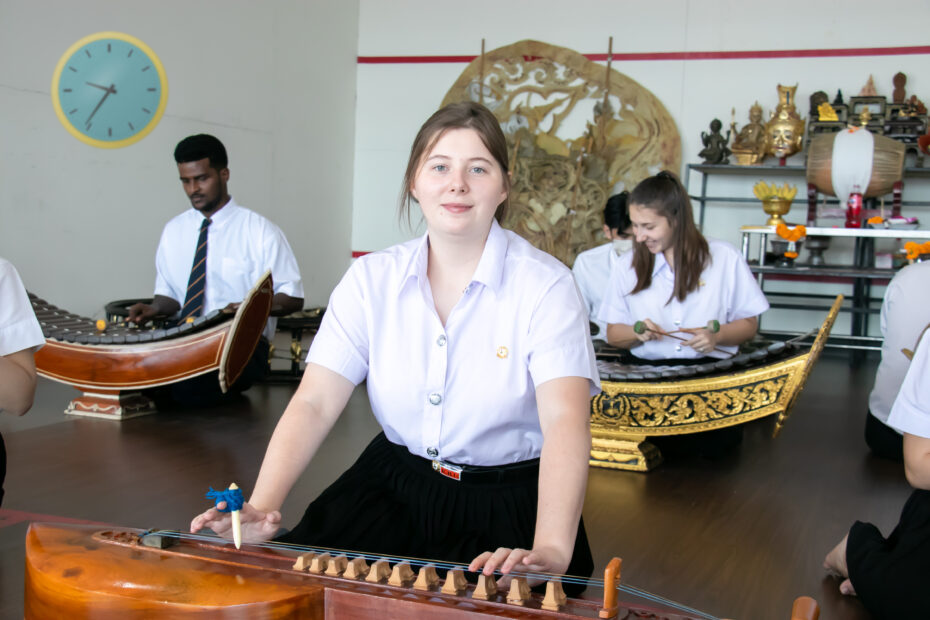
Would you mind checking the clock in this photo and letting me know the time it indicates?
9:36
